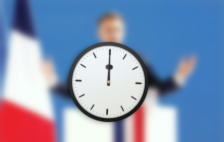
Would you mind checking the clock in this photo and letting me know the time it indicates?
12:00
